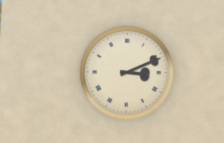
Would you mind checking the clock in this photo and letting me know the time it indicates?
3:11
